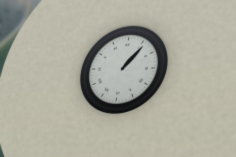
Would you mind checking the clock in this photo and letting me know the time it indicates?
1:06
